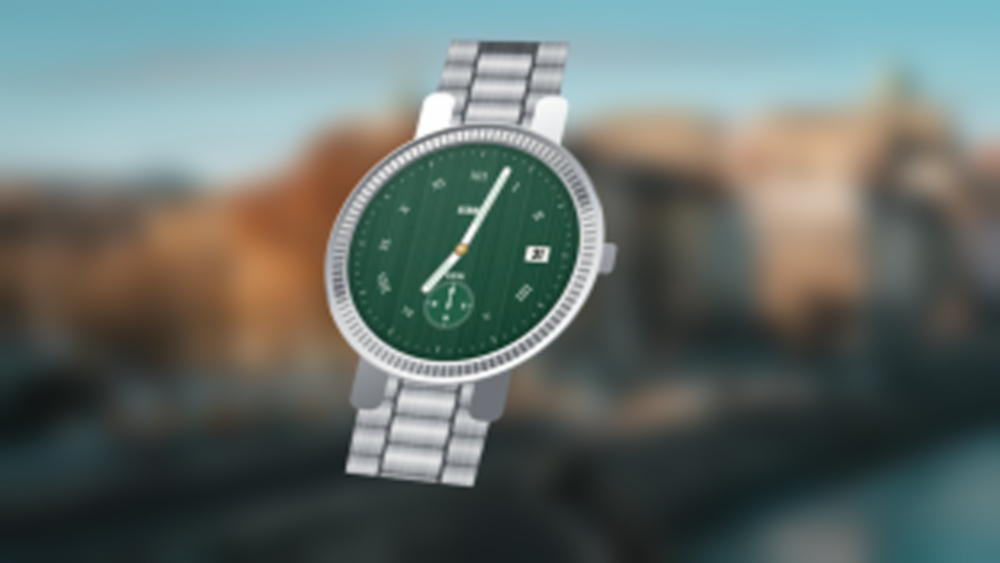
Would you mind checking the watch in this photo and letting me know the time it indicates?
7:03
